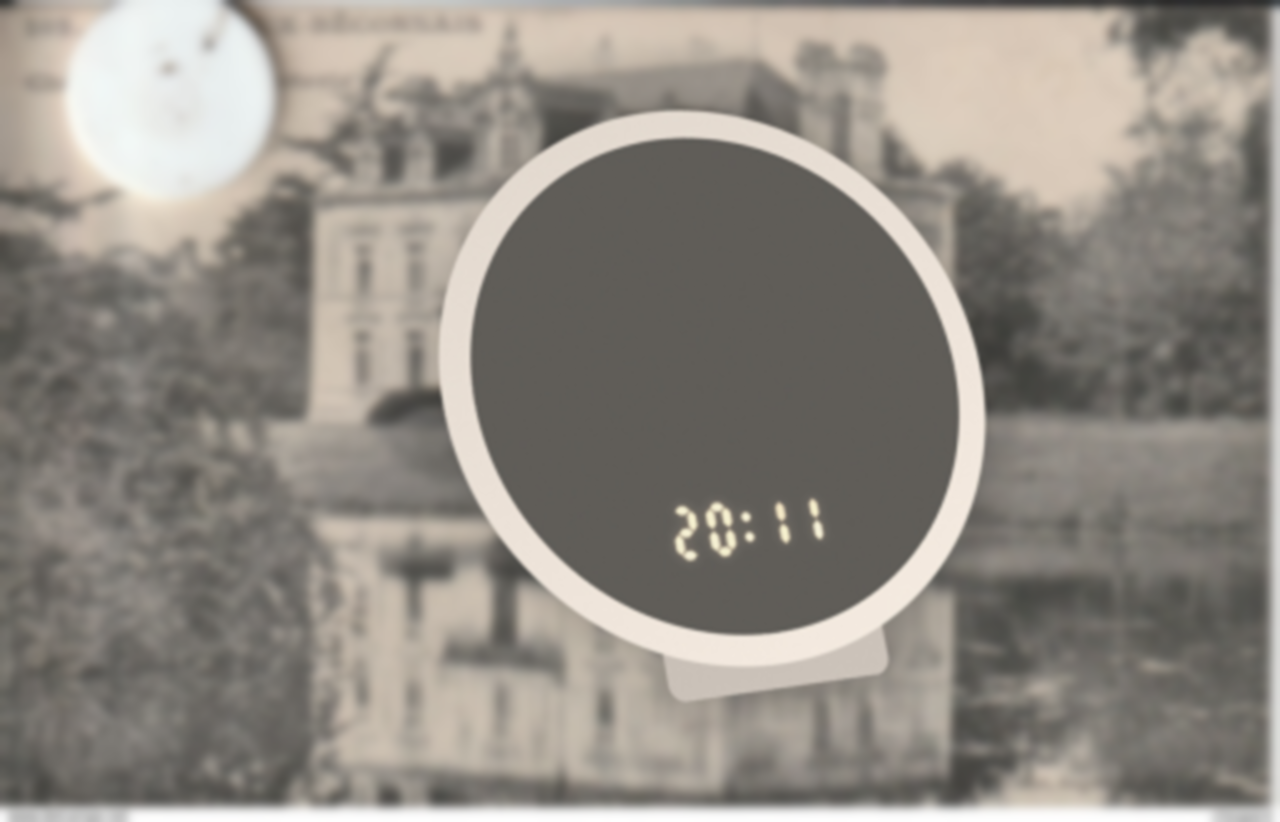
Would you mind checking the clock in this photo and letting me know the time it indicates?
20:11
